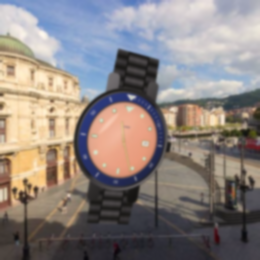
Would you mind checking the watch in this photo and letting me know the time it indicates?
11:26
